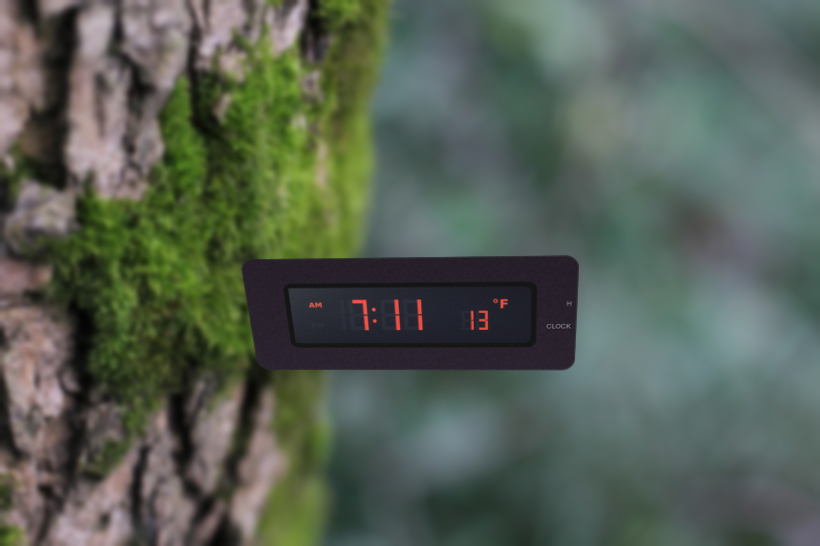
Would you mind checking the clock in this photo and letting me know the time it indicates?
7:11
